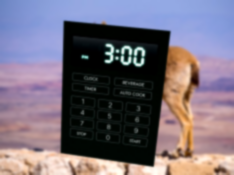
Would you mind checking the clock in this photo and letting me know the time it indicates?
3:00
